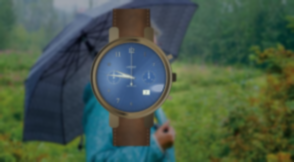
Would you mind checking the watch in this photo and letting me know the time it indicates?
9:46
